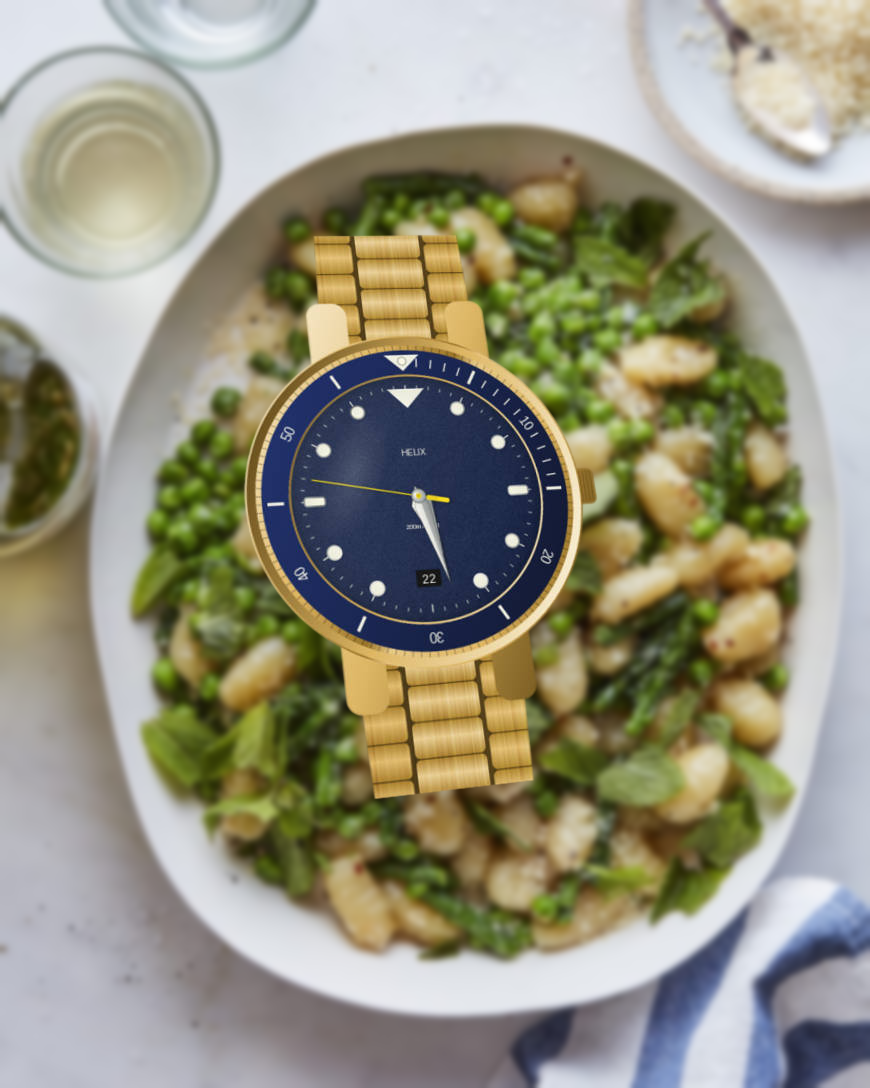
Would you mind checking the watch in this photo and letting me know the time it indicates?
5:27:47
